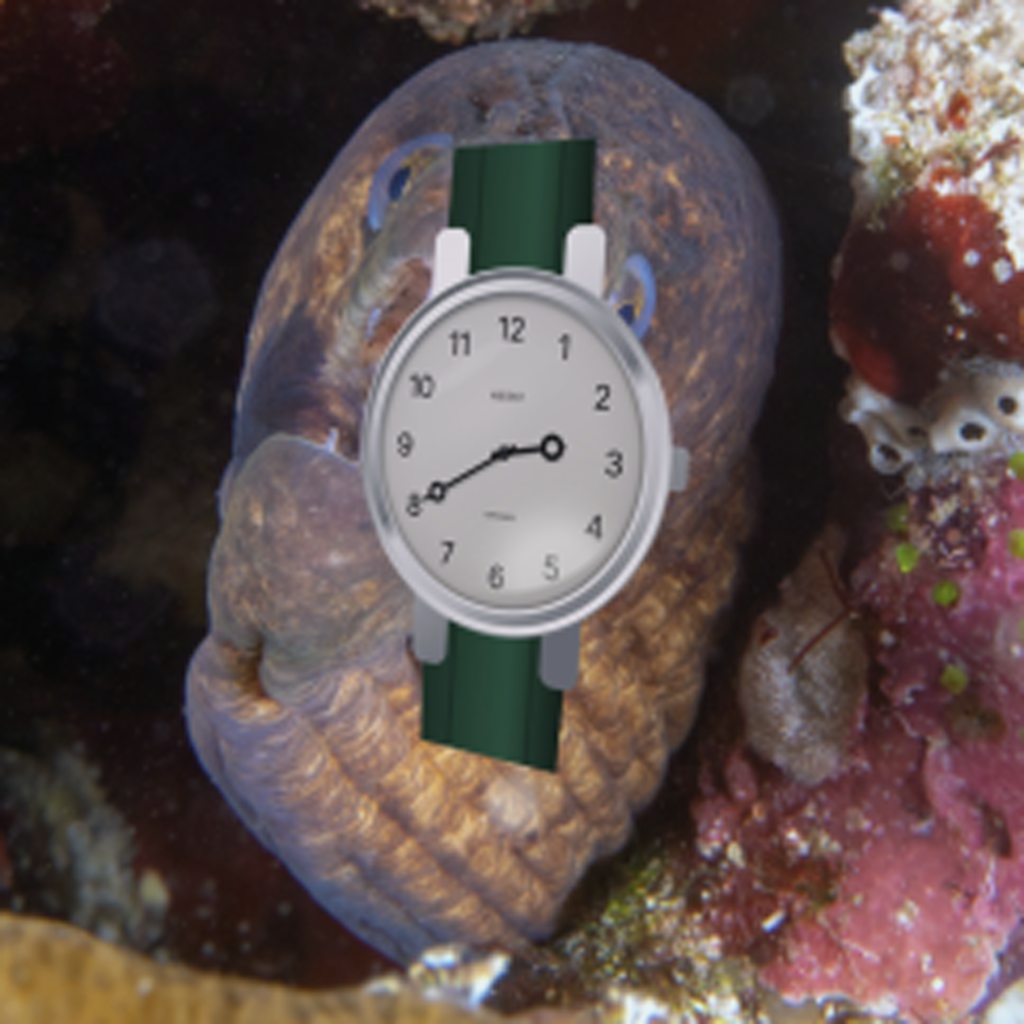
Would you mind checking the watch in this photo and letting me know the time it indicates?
2:40
